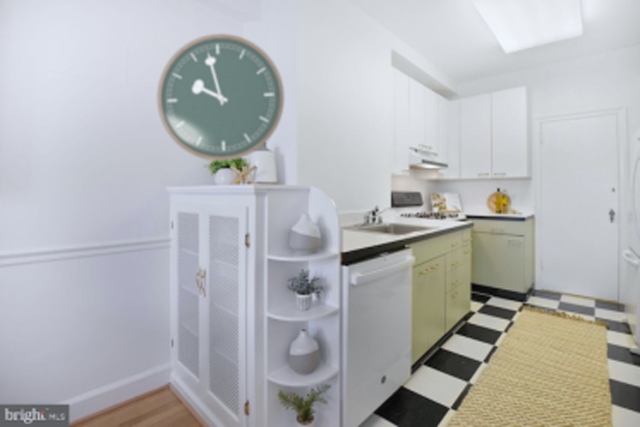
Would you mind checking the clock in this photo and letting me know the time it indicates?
9:58
